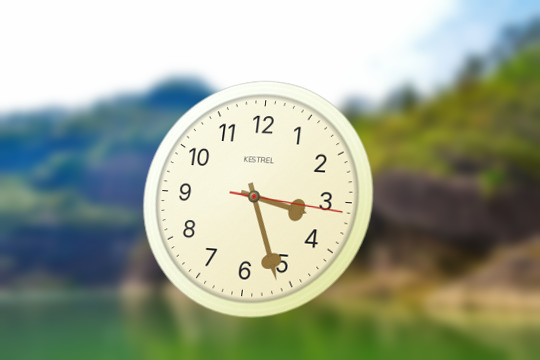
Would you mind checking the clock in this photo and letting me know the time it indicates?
3:26:16
